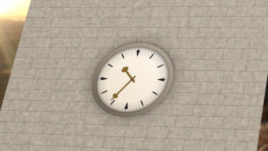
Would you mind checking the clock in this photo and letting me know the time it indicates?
10:36
